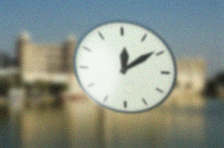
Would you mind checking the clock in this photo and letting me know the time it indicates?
12:09
